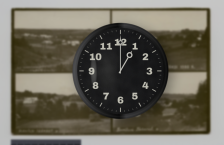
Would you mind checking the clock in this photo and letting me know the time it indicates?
1:00
